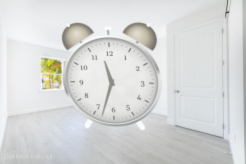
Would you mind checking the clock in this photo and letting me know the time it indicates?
11:33
